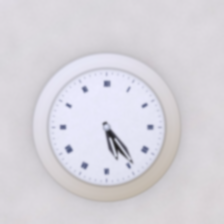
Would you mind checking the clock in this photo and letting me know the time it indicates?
5:24
